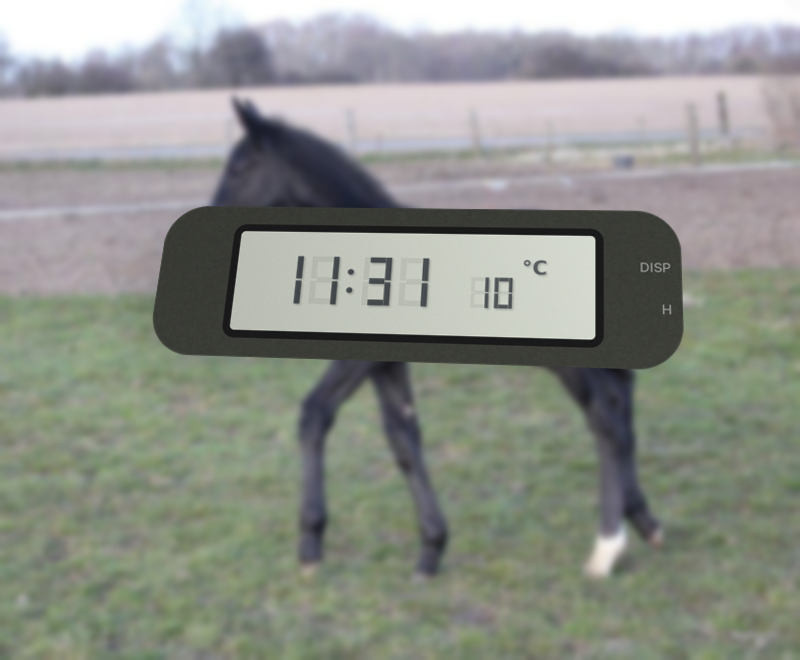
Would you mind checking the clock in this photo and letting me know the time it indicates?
11:31
